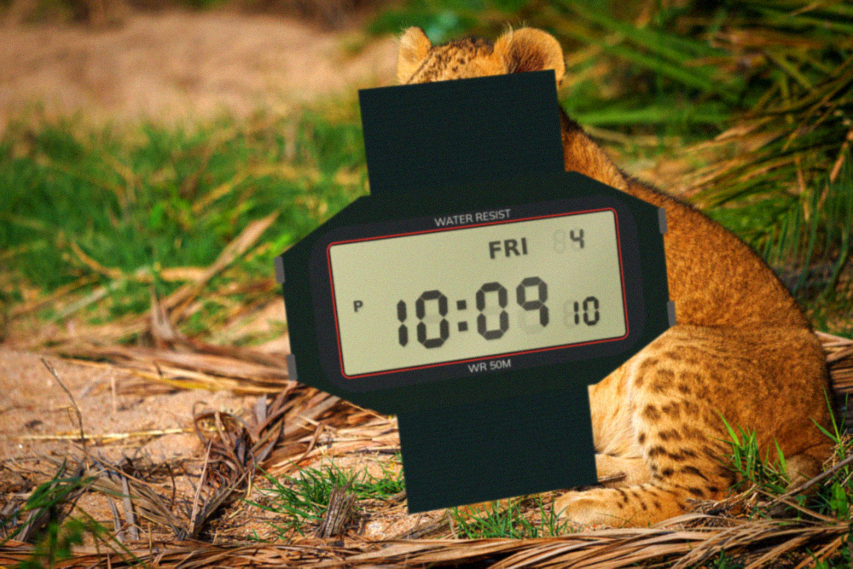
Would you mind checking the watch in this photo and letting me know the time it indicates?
10:09:10
